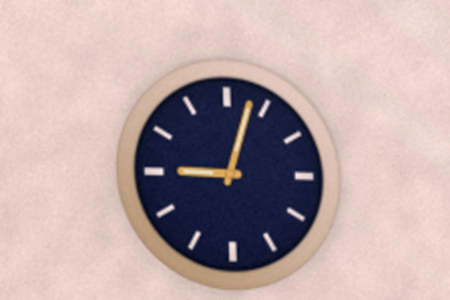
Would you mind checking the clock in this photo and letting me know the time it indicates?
9:03
